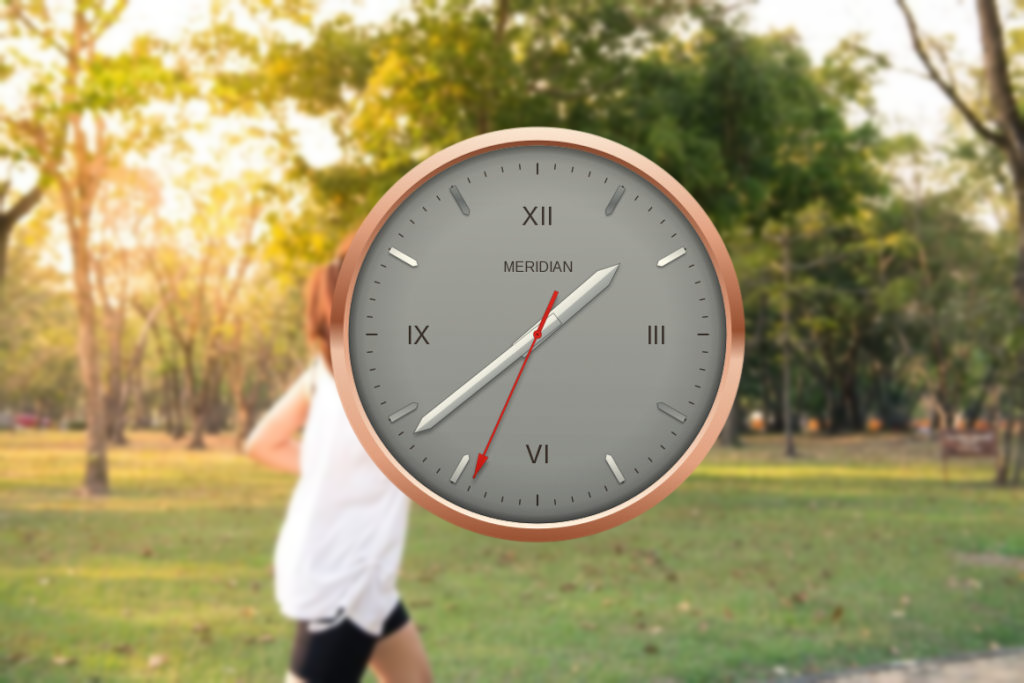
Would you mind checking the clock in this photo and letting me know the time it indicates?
1:38:34
